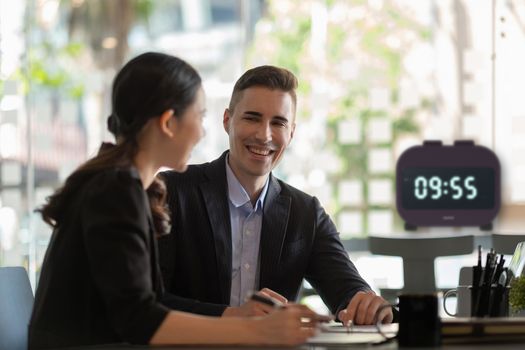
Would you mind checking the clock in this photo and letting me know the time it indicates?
9:55
